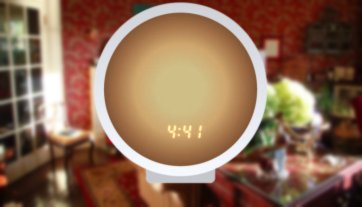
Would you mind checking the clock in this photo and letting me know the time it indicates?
4:41
